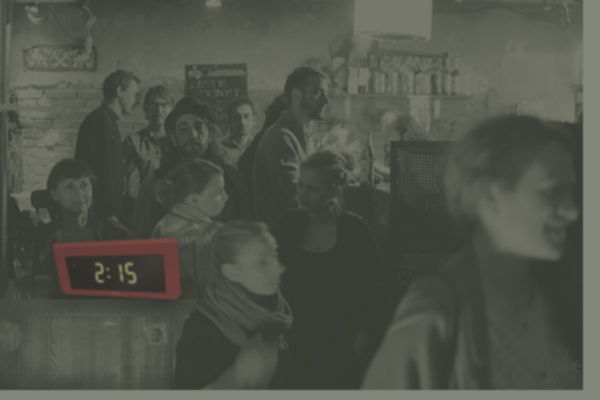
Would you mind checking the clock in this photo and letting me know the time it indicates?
2:15
